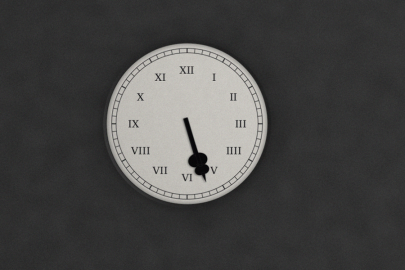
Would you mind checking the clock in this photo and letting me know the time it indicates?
5:27
